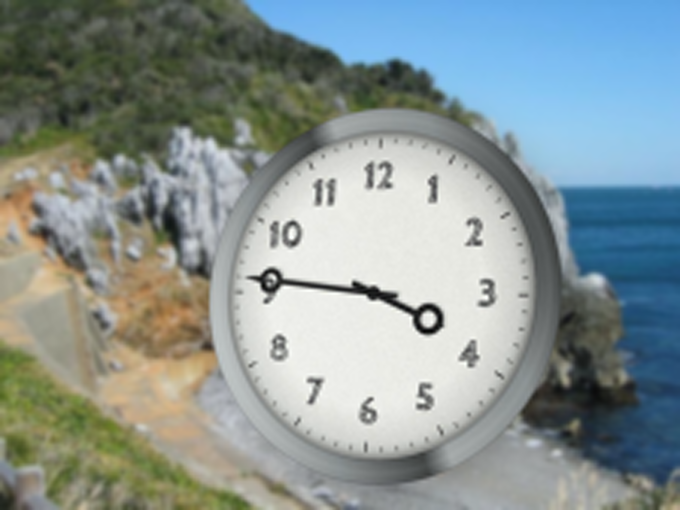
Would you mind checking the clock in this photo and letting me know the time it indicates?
3:46
